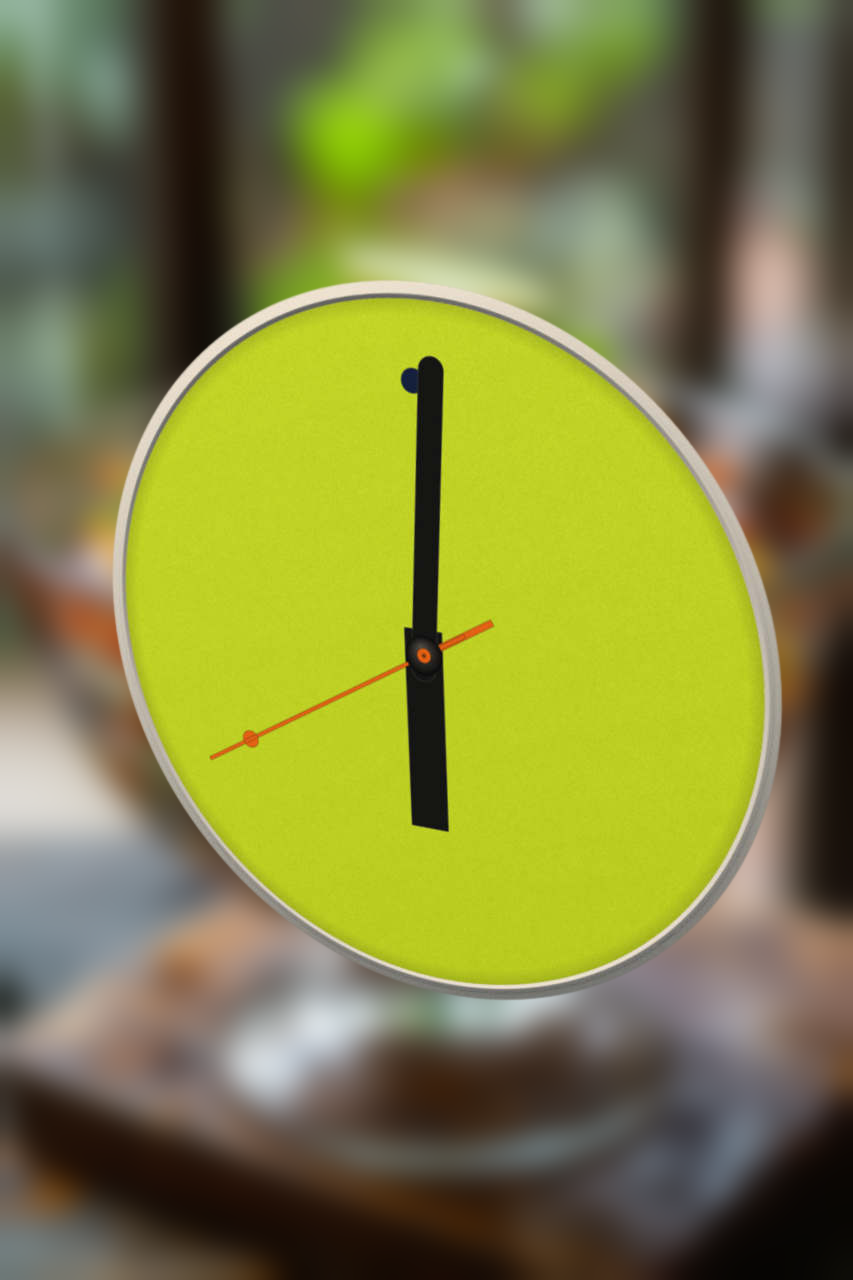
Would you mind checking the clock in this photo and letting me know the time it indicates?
6:00:40
